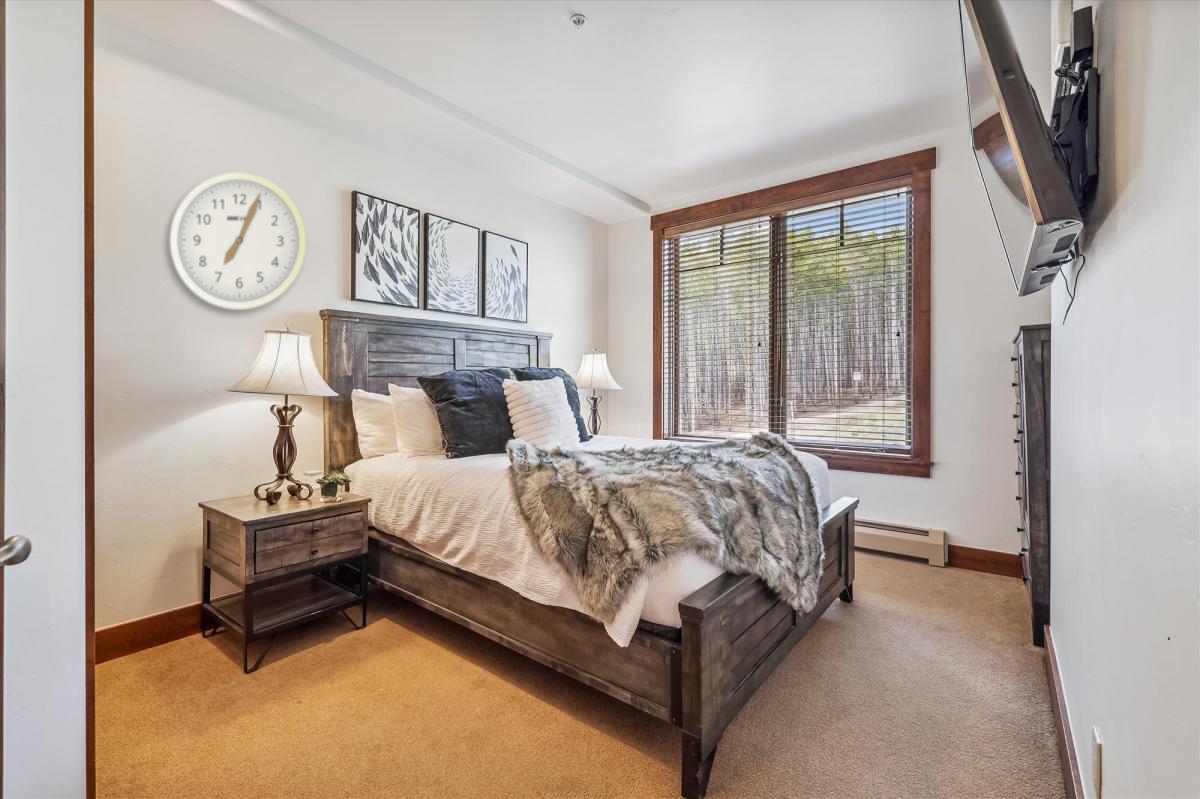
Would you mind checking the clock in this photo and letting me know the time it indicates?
7:04
